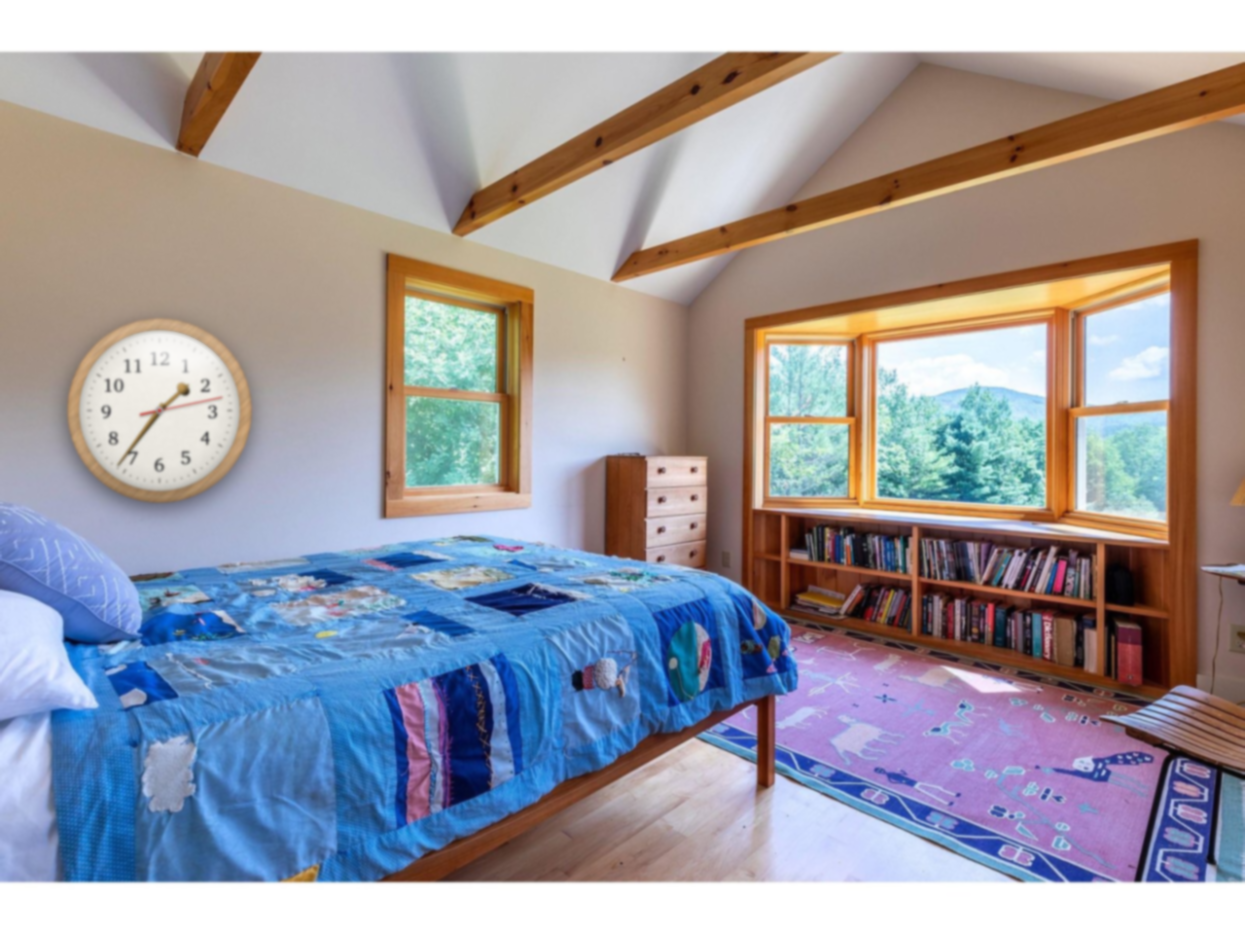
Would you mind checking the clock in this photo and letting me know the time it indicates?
1:36:13
